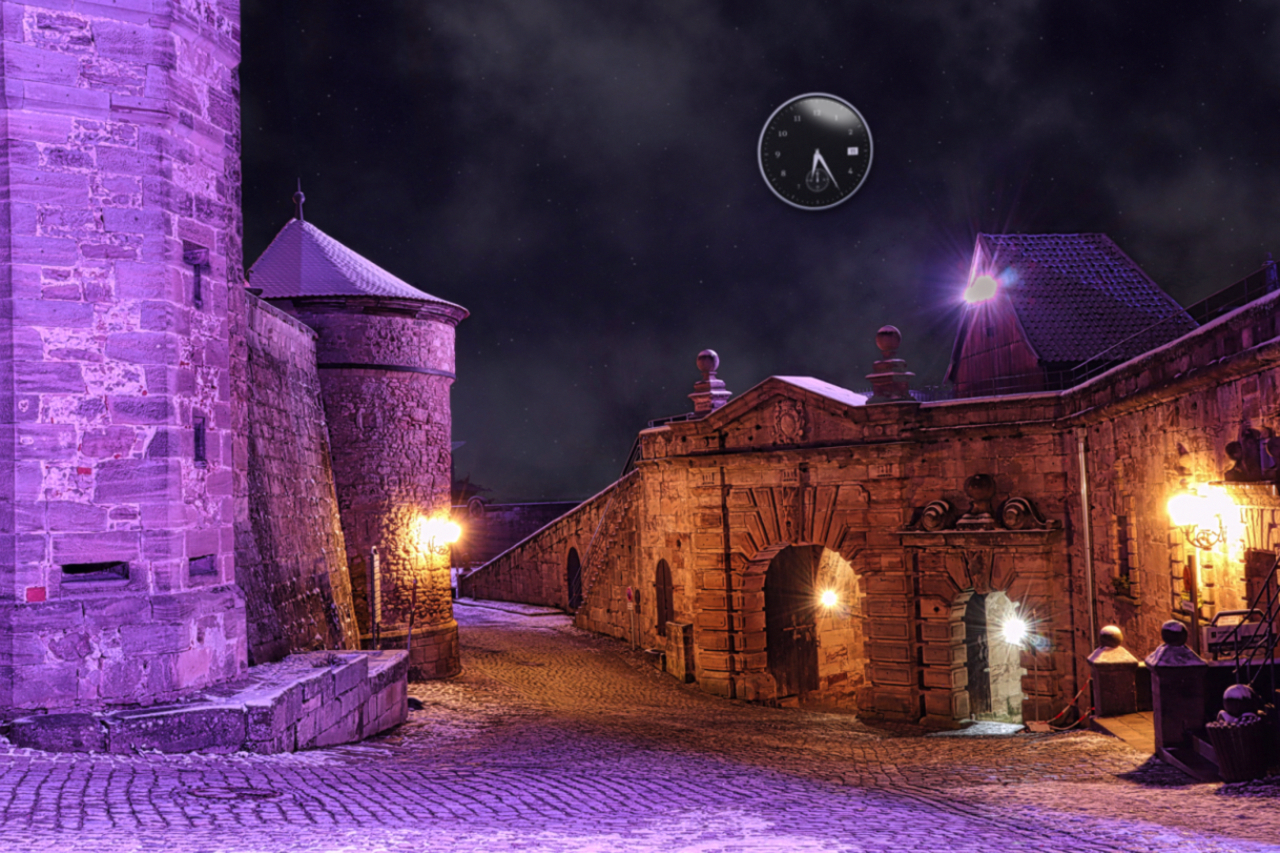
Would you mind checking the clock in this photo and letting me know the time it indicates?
6:25
